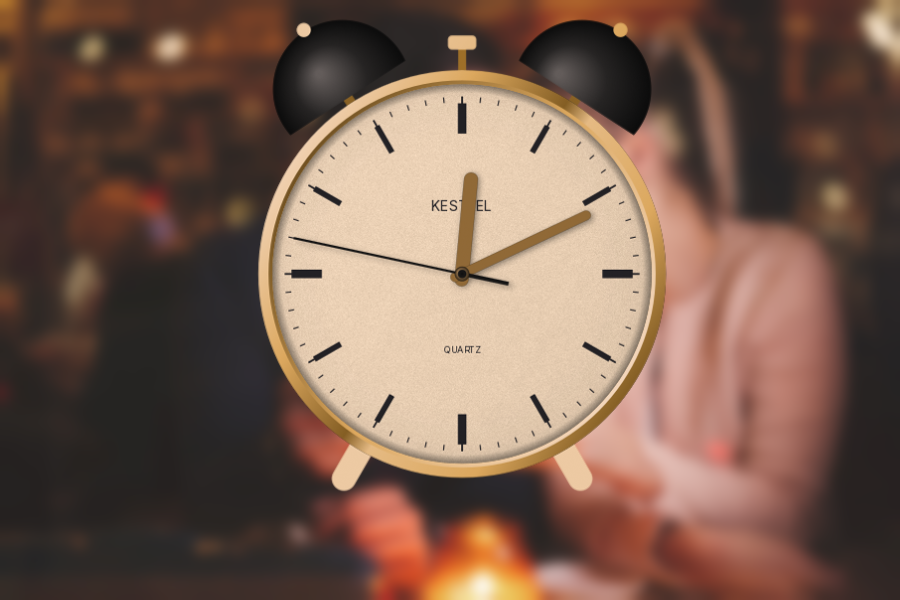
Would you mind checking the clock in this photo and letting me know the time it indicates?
12:10:47
